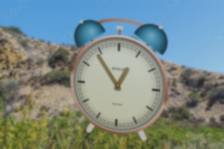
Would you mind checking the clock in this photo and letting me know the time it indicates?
12:54
